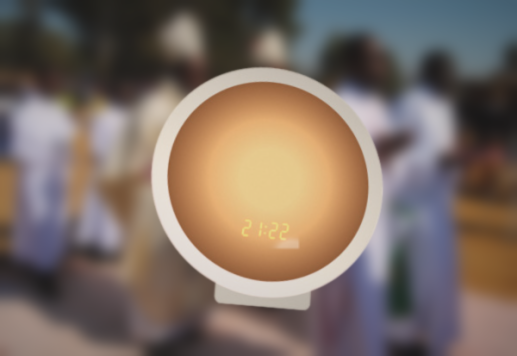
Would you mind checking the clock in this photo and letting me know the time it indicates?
21:22
